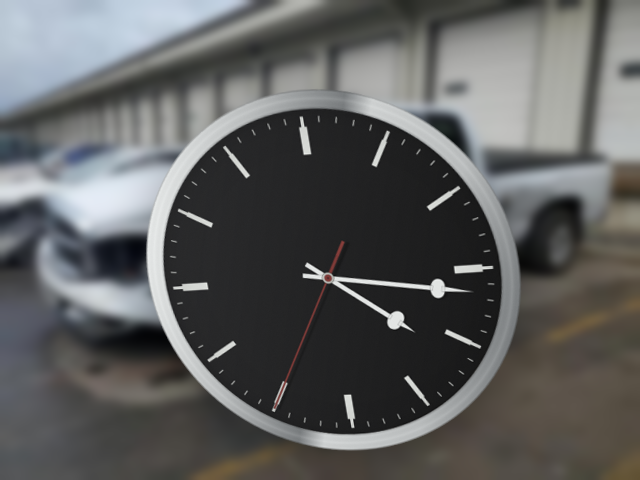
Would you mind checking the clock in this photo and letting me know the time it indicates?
4:16:35
